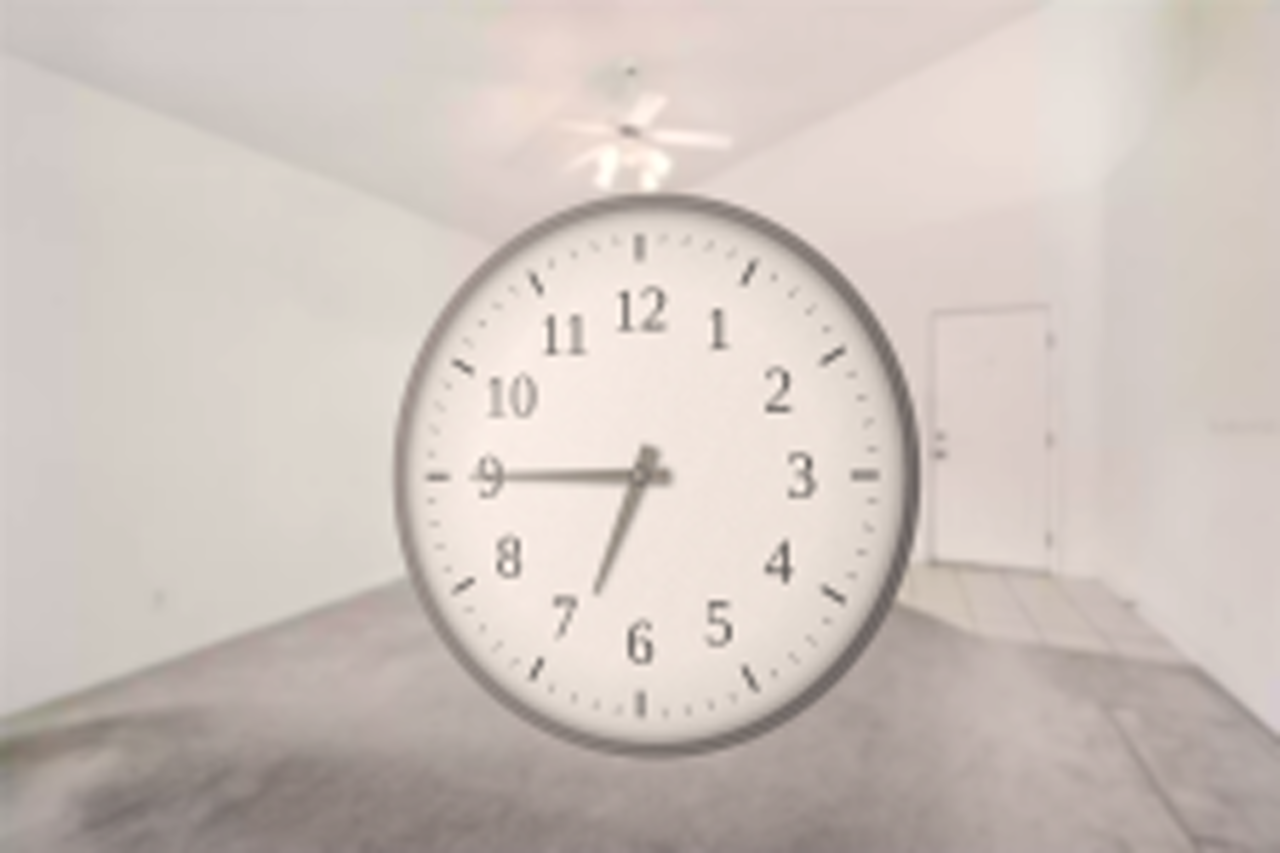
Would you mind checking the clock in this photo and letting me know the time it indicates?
6:45
